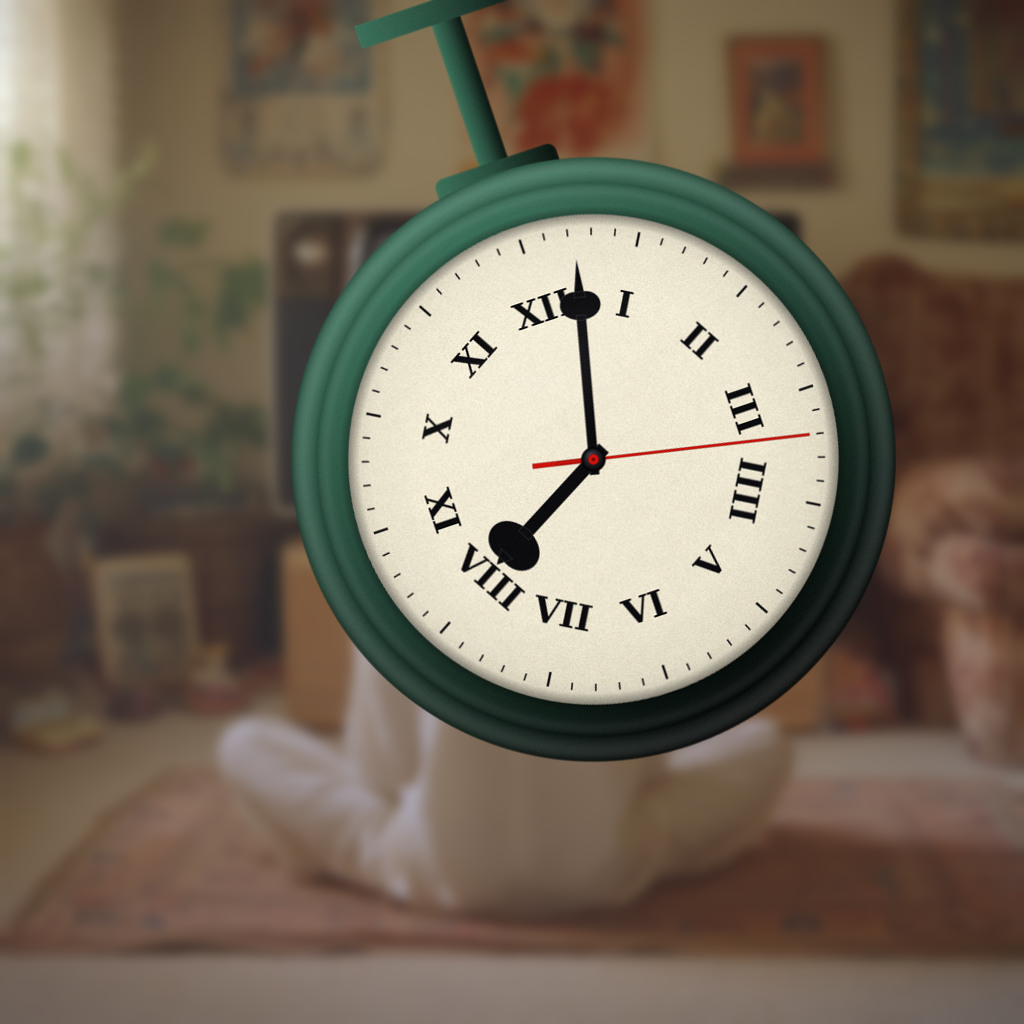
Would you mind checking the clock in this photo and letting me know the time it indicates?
8:02:17
